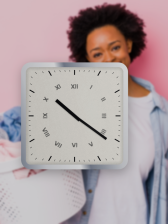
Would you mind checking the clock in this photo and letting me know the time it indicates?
10:21
